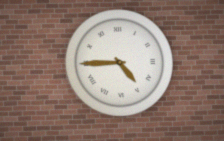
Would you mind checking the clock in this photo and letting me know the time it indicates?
4:45
